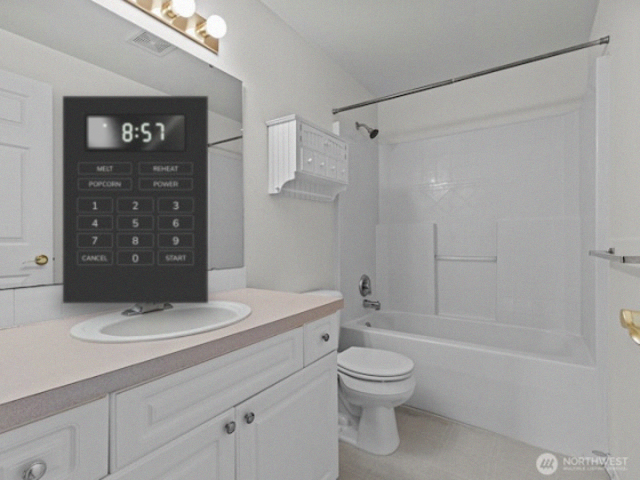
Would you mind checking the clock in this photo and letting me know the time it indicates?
8:57
